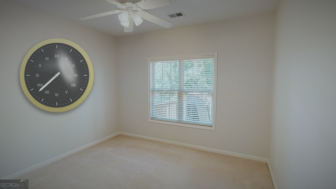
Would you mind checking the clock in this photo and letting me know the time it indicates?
7:38
